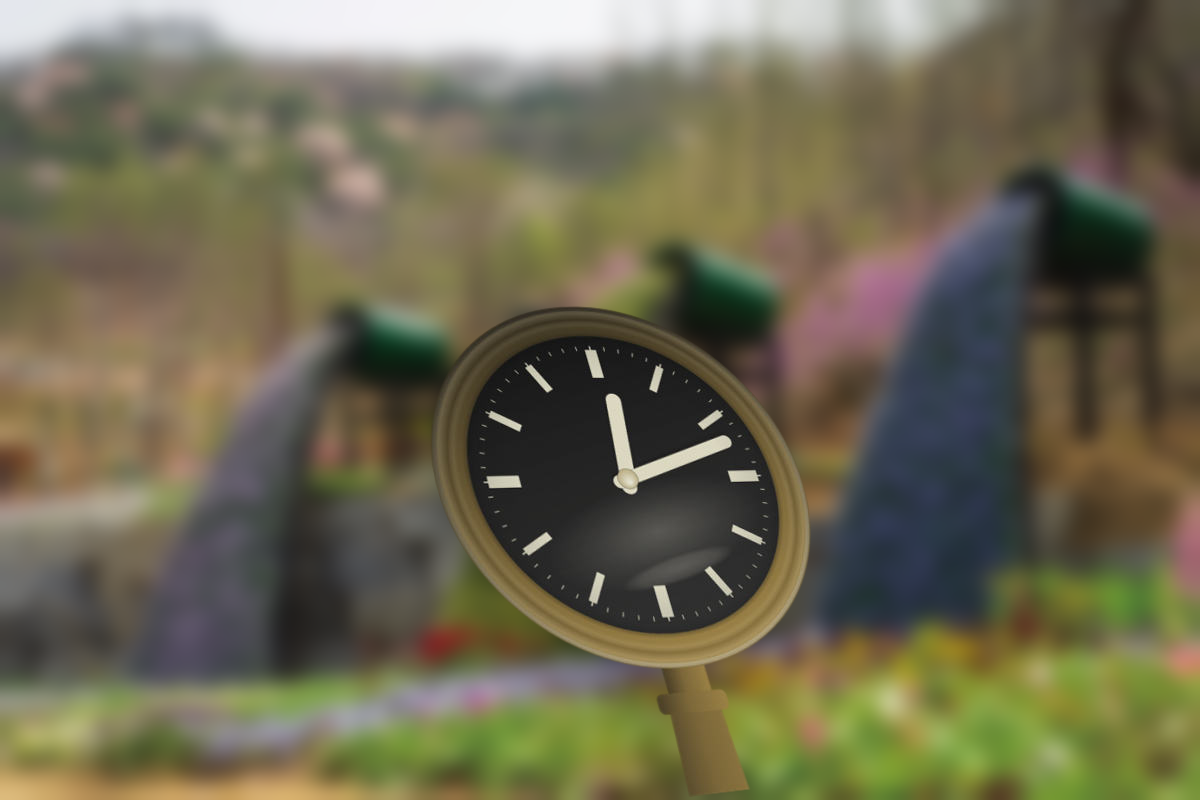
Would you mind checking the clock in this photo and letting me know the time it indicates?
12:12
